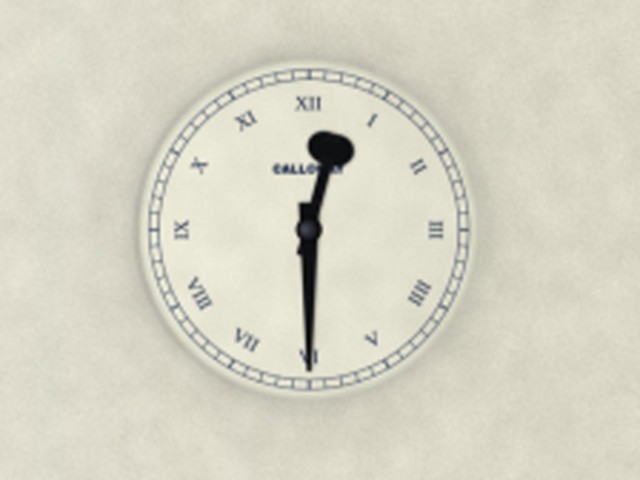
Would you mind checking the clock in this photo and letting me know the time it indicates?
12:30
